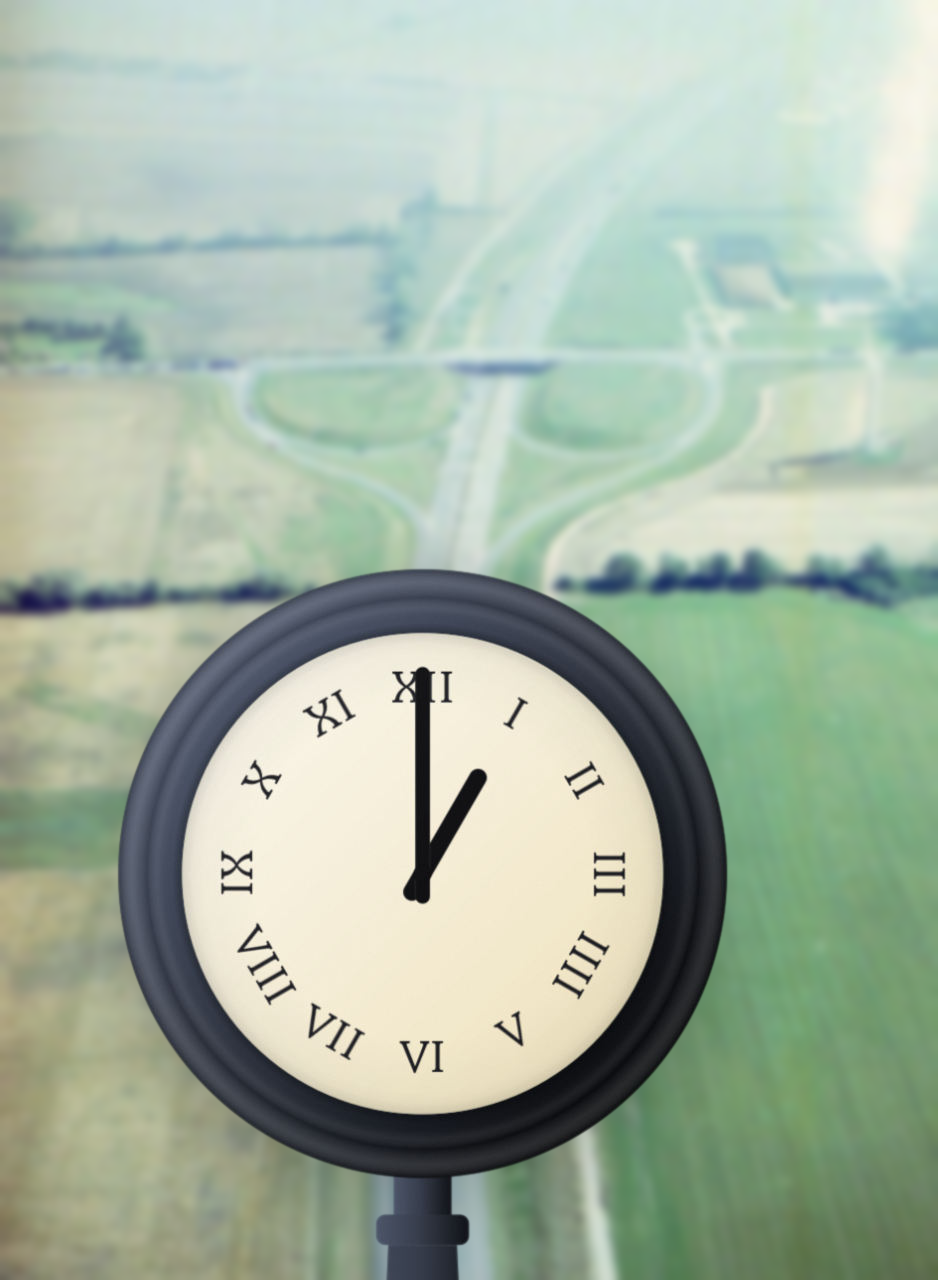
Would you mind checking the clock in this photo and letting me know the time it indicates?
1:00
